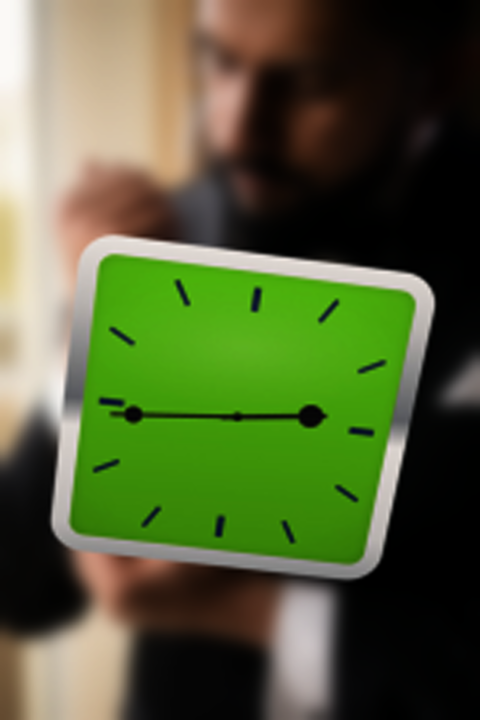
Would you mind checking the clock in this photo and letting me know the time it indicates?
2:44
